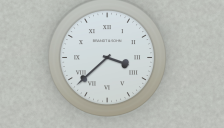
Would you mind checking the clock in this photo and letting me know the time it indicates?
3:38
